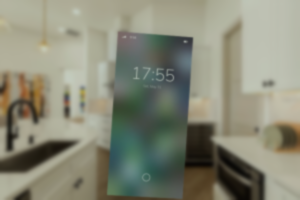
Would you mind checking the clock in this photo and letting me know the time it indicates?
17:55
